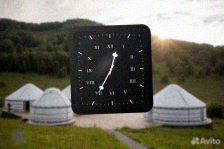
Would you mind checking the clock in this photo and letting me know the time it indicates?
12:35
